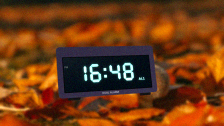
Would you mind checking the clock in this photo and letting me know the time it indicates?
16:48
